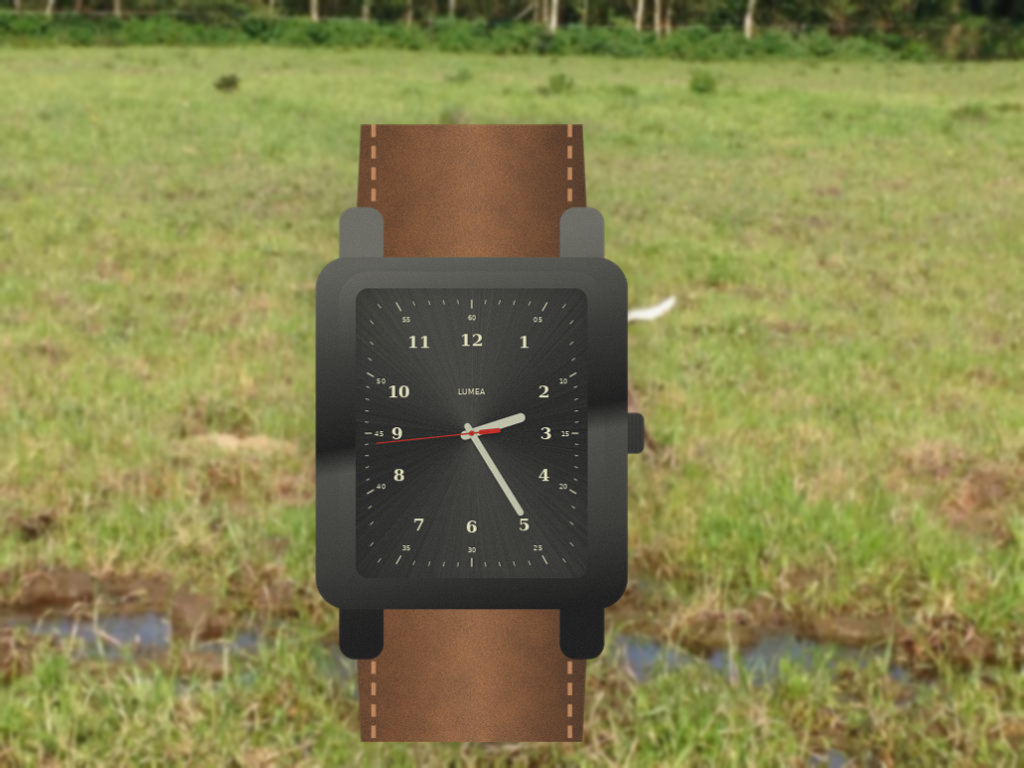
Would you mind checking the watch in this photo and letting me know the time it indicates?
2:24:44
